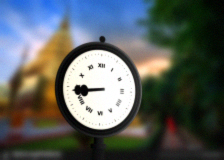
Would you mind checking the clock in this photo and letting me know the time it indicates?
8:44
